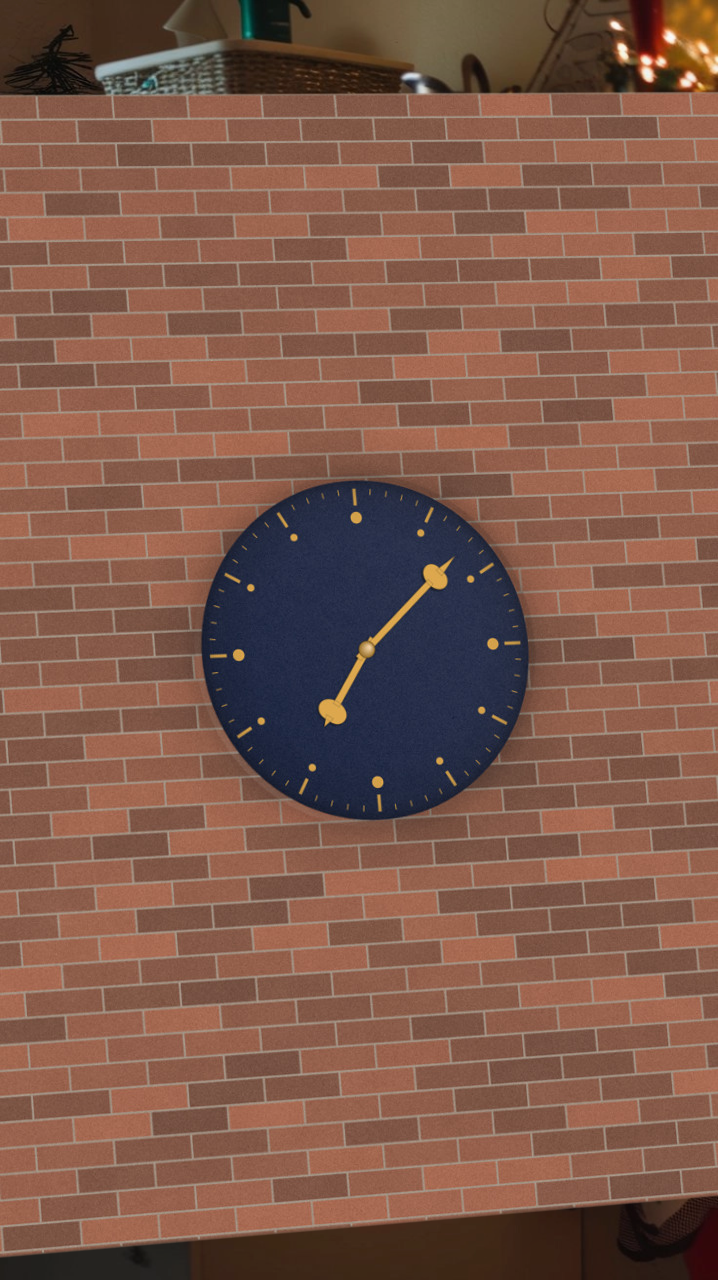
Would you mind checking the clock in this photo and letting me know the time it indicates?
7:08
